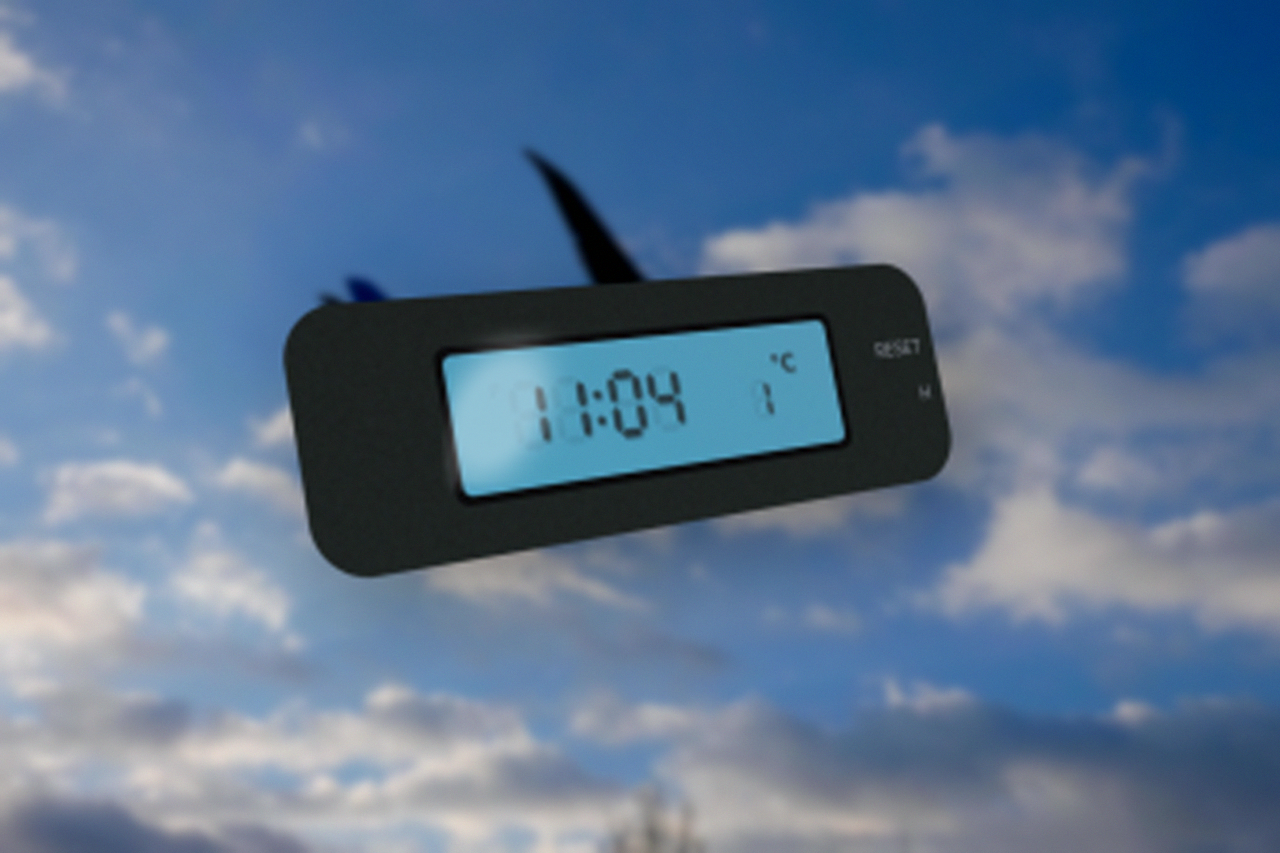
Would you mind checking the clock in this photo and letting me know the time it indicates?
11:04
